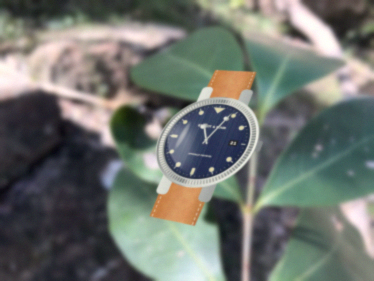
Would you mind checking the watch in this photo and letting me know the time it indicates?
11:04
